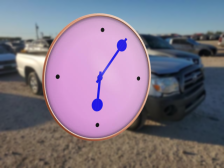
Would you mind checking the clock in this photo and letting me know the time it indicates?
6:06
